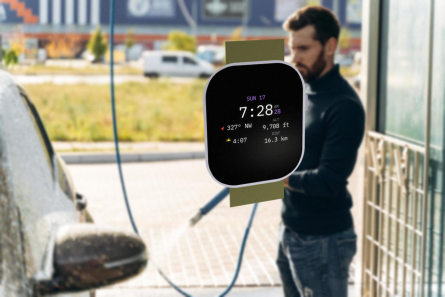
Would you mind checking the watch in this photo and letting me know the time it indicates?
7:28
